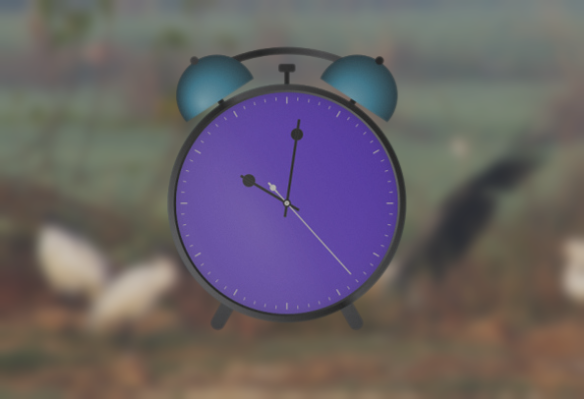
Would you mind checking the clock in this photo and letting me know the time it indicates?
10:01:23
